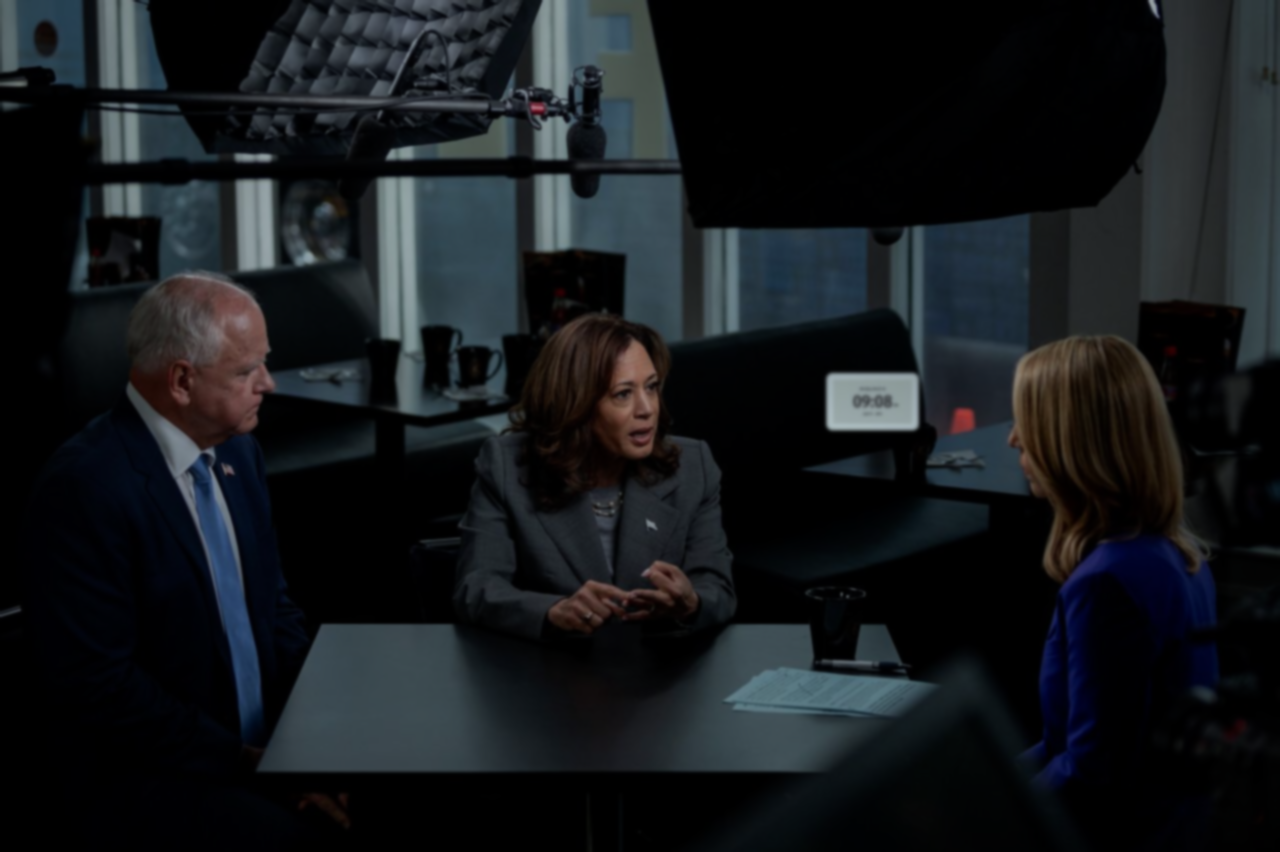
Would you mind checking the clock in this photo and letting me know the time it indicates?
9:08
